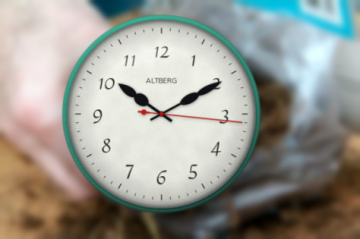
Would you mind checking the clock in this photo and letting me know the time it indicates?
10:10:16
